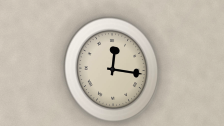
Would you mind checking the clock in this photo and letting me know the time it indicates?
12:16
